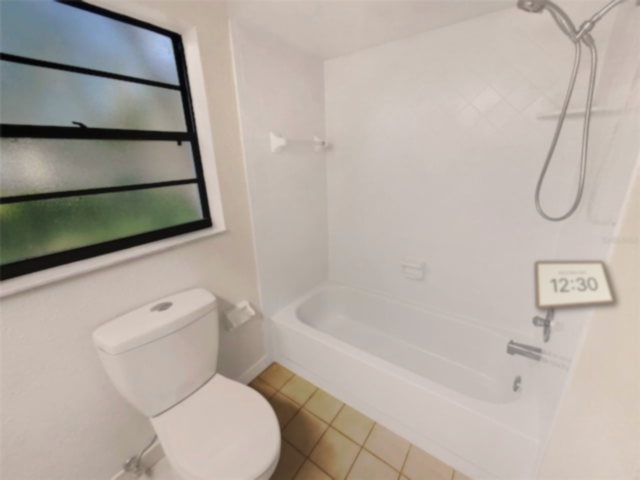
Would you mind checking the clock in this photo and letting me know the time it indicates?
12:30
